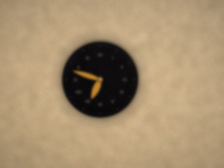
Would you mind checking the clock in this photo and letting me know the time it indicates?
6:48
